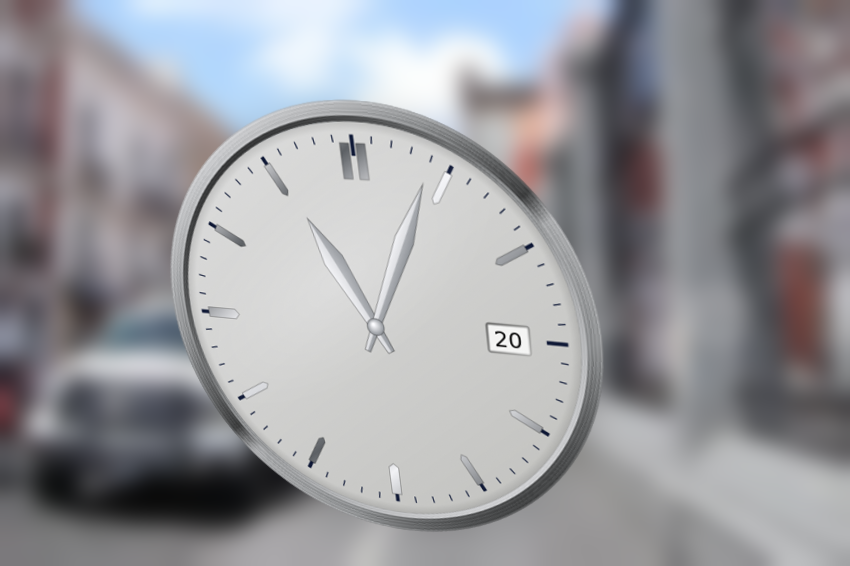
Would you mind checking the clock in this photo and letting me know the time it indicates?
11:04
